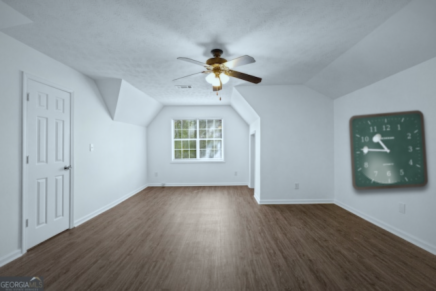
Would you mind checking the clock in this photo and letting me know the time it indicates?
10:46
